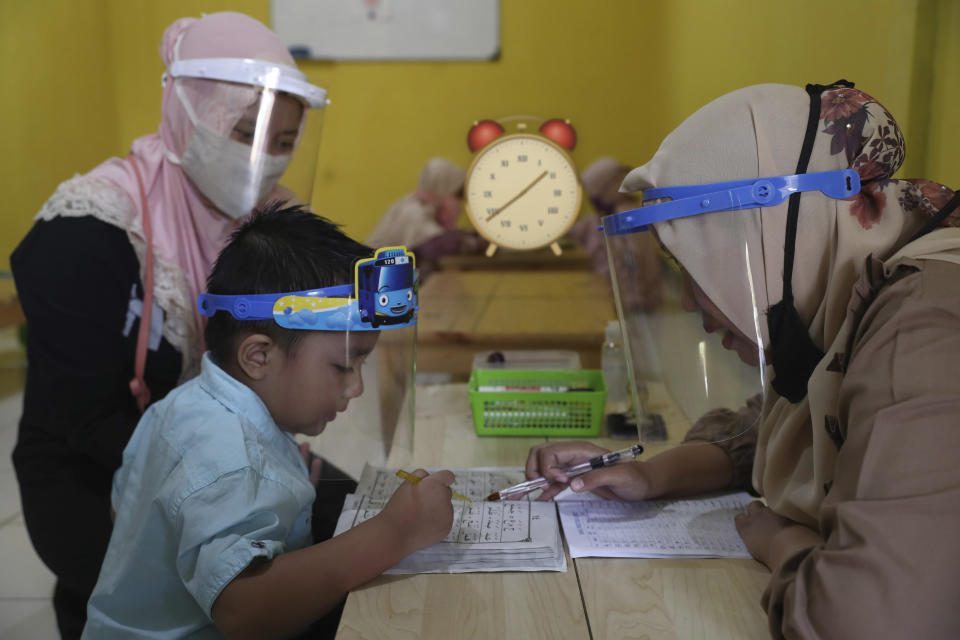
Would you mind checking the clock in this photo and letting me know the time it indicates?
1:39
